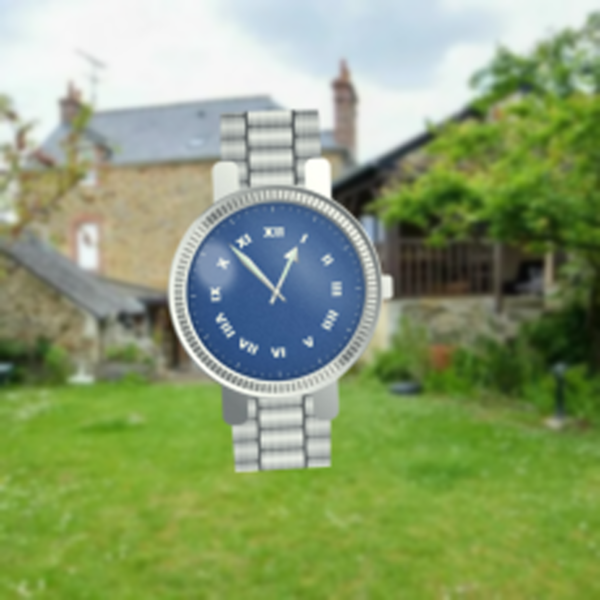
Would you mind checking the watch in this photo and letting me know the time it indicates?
12:53
